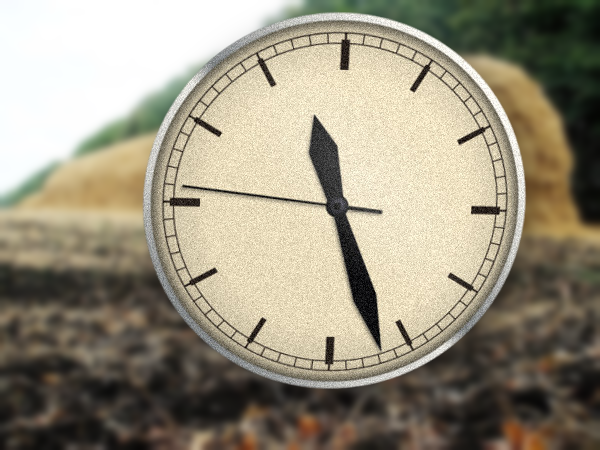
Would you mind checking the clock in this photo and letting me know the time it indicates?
11:26:46
